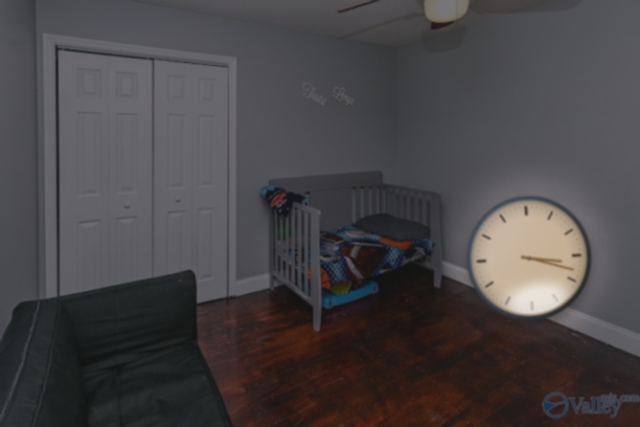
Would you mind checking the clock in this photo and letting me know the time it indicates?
3:18
